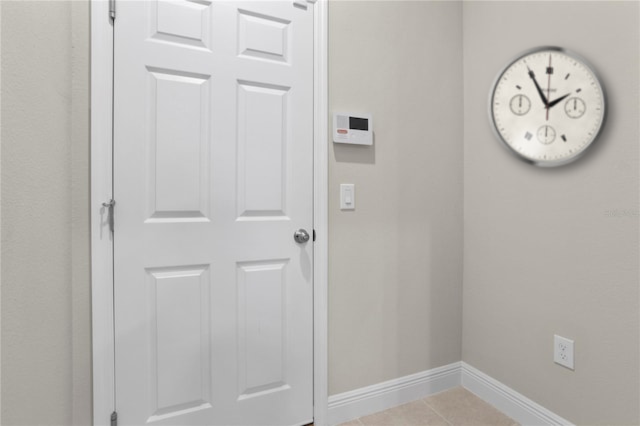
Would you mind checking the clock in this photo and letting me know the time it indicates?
1:55
